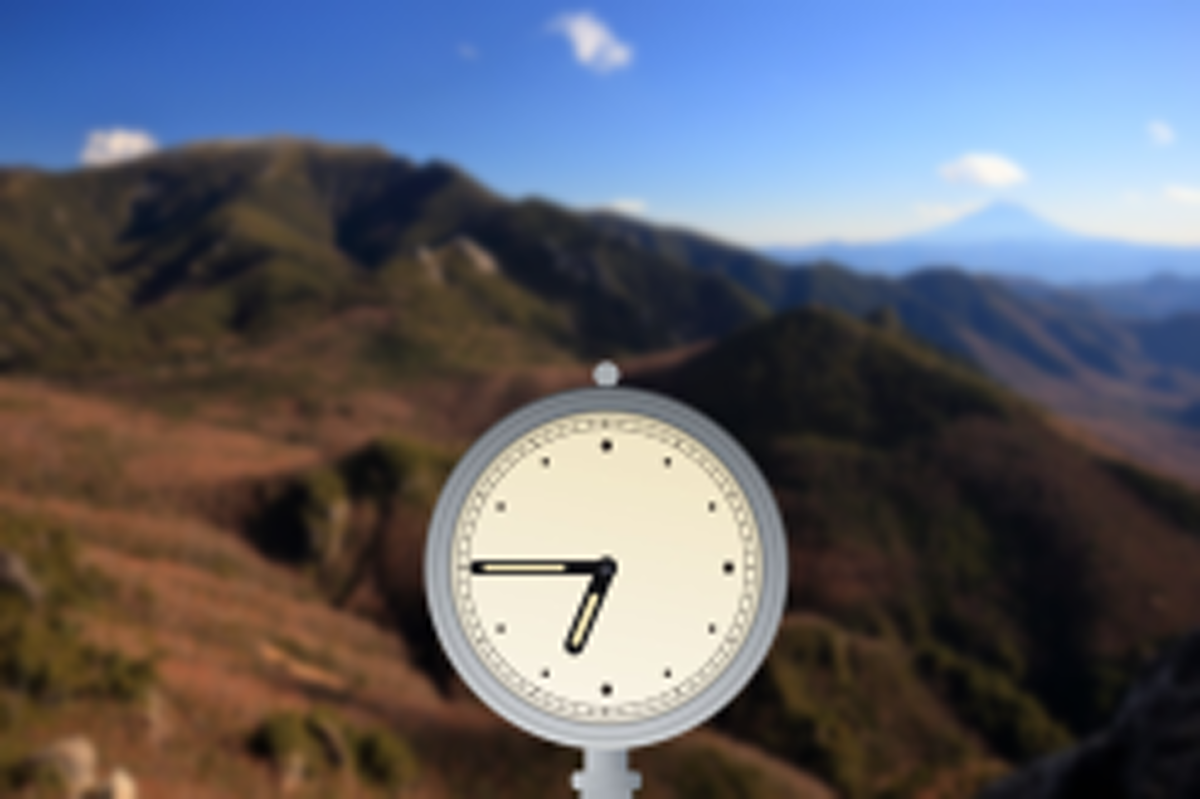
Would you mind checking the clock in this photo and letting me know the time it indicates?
6:45
